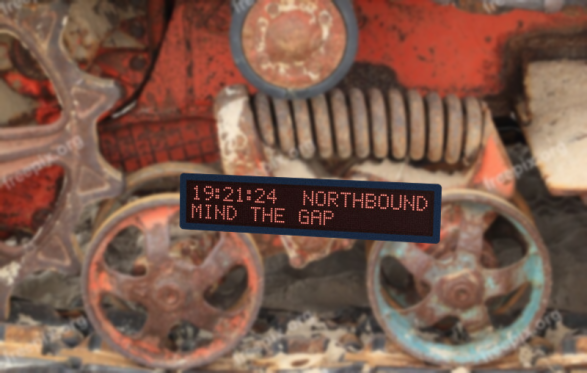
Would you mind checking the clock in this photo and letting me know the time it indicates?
19:21:24
